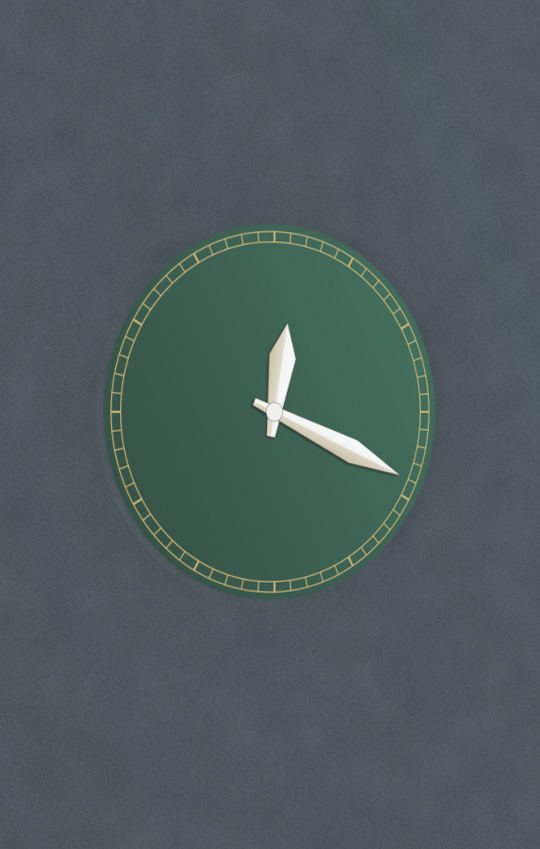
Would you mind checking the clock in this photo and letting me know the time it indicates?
12:19
